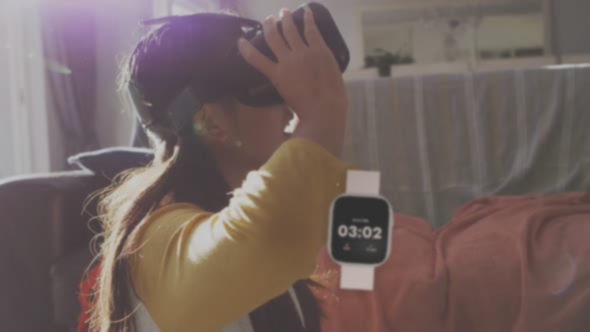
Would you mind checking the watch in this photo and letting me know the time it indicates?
3:02
